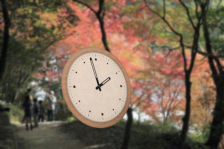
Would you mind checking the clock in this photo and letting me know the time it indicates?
1:58
